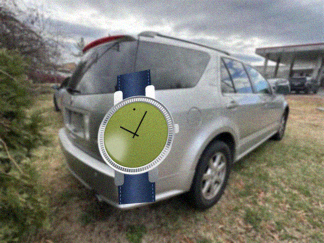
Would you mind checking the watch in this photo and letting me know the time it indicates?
10:05
